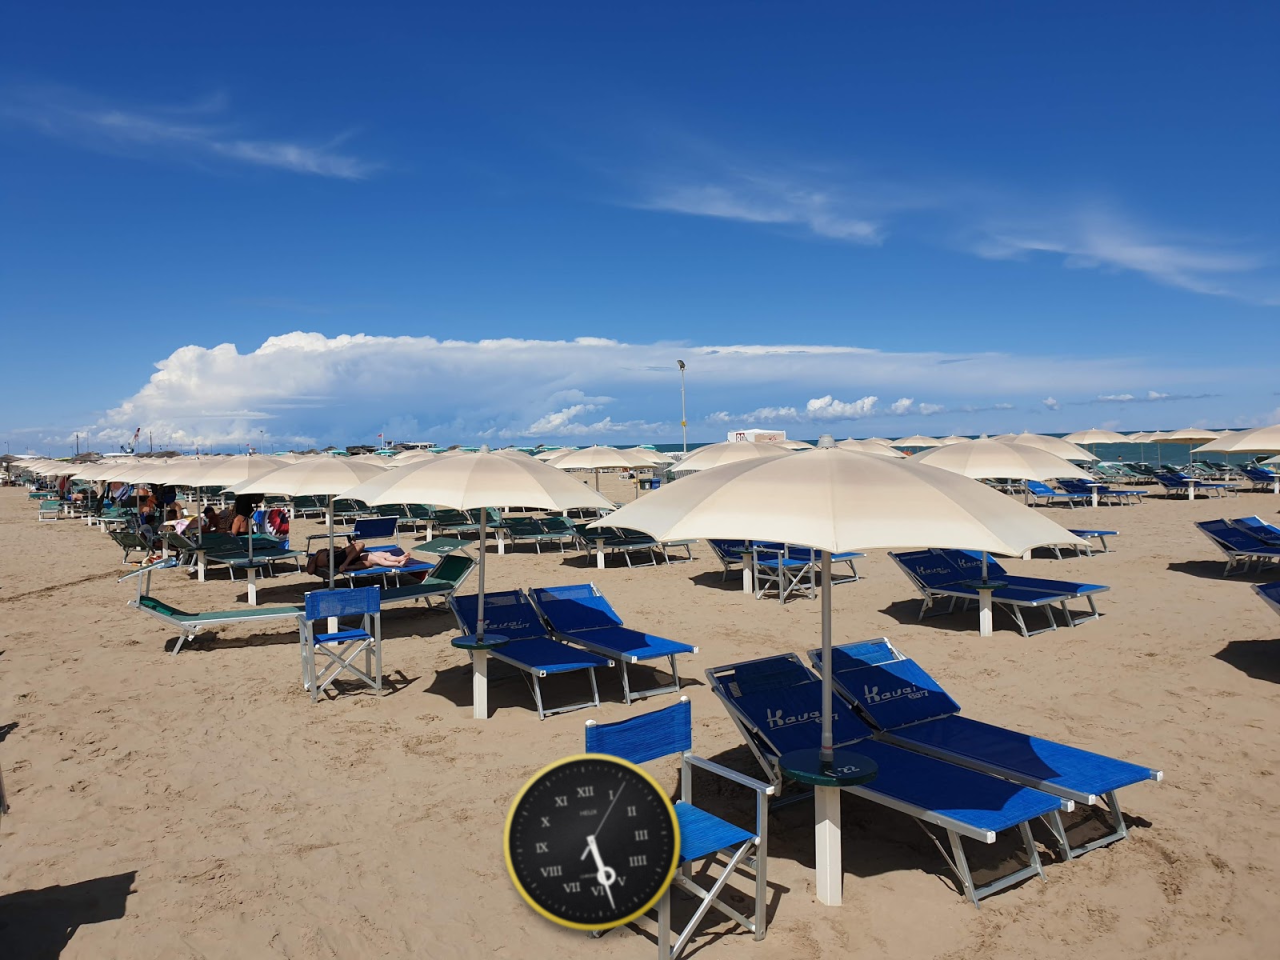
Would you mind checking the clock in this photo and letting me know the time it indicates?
5:28:06
